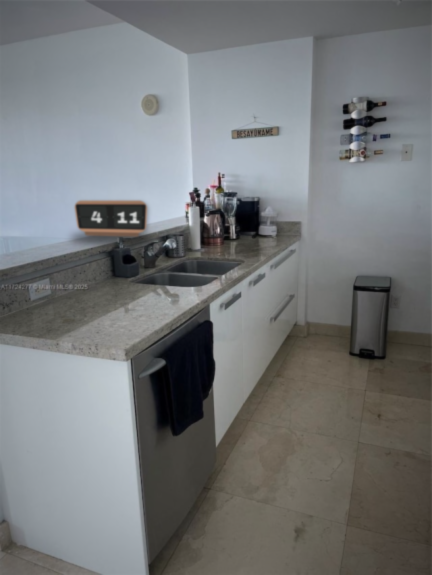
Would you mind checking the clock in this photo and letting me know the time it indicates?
4:11
